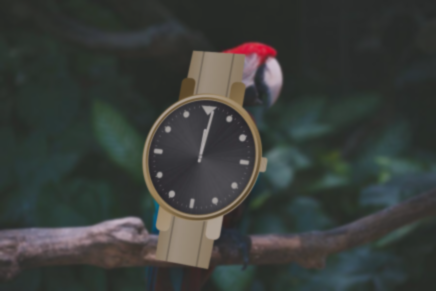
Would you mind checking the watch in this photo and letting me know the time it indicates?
12:01
